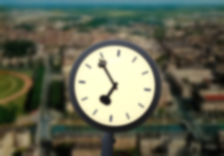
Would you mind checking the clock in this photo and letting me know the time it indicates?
6:54
